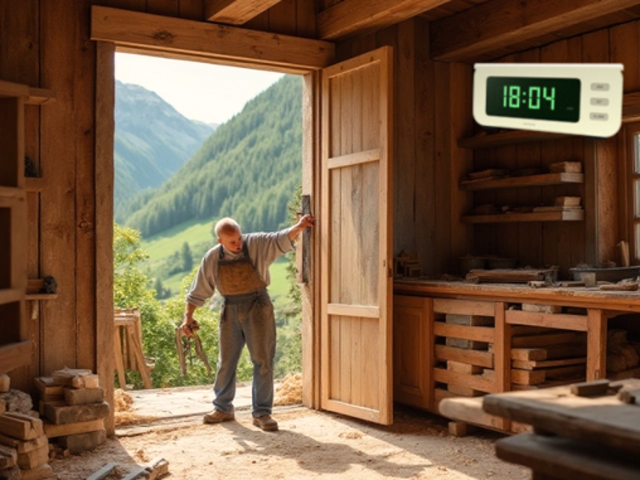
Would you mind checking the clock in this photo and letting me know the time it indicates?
18:04
